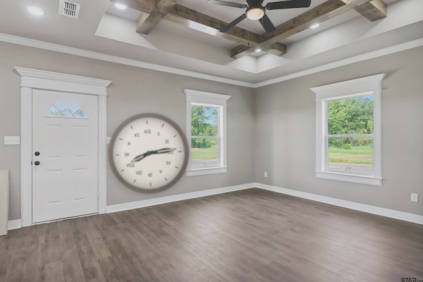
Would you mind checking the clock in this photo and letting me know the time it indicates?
8:14
